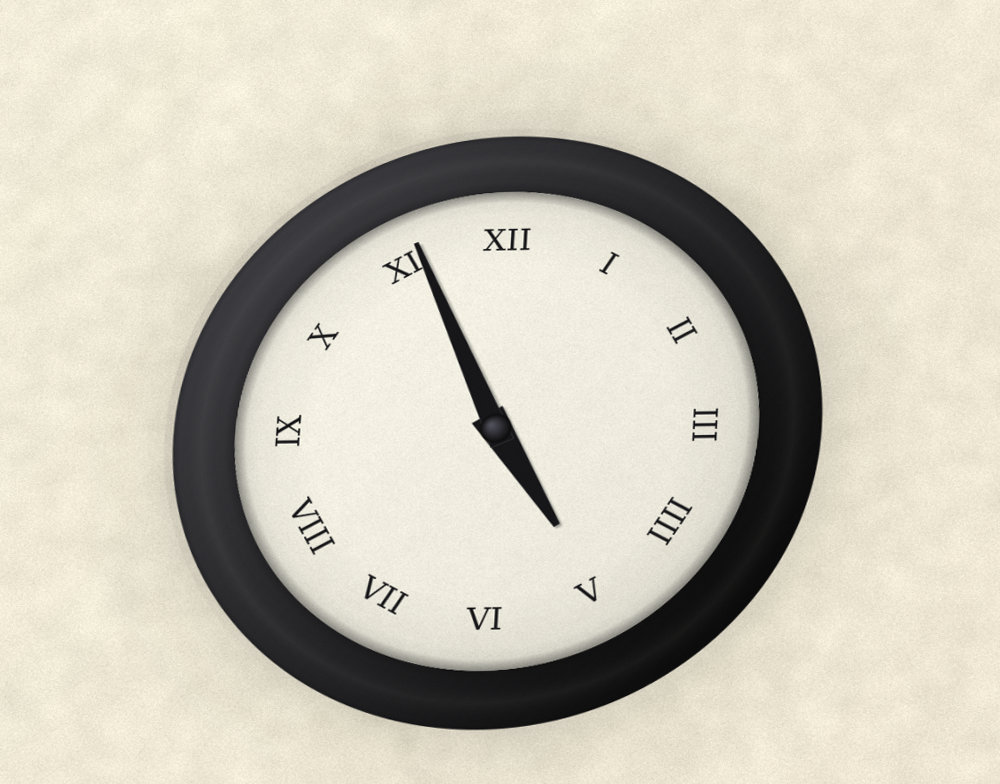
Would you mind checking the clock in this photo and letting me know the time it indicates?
4:56
